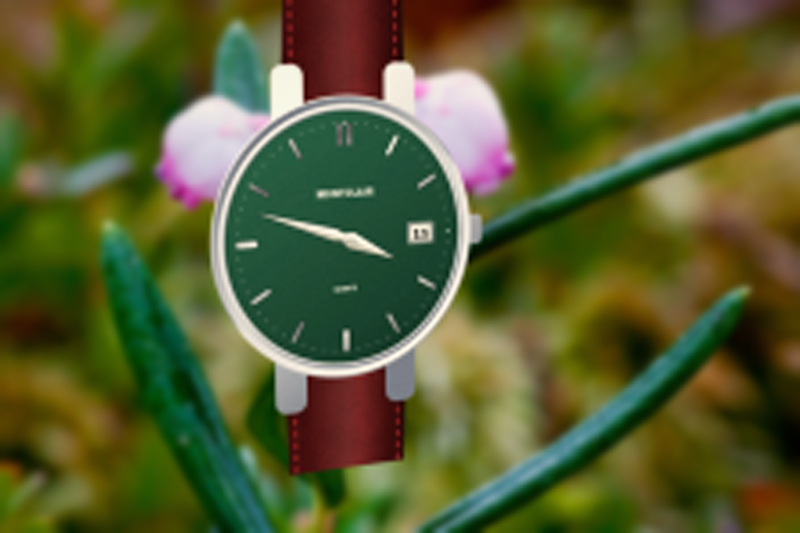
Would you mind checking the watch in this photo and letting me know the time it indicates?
3:48
